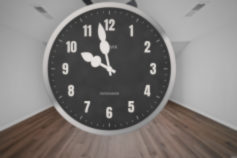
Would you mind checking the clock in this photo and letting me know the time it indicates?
9:58
